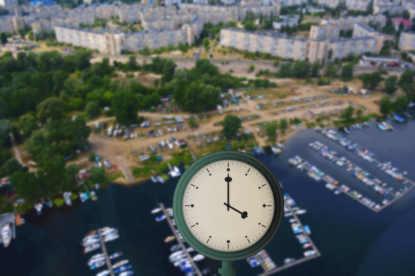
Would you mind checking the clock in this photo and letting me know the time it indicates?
4:00
